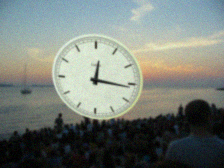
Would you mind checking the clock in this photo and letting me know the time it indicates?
12:16
